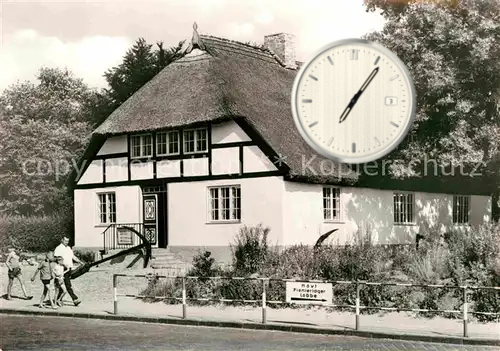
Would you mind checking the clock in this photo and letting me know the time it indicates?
7:06
